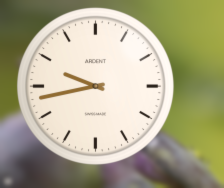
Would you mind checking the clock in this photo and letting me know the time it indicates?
9:43
